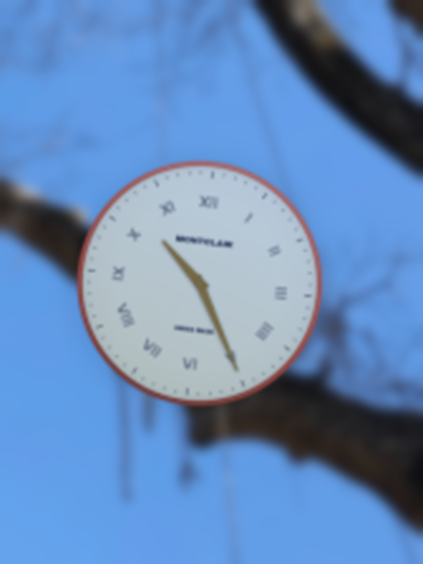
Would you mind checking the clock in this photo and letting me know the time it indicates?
10:25
